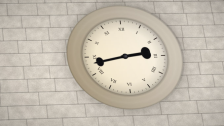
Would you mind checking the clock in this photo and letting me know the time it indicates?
2:43
